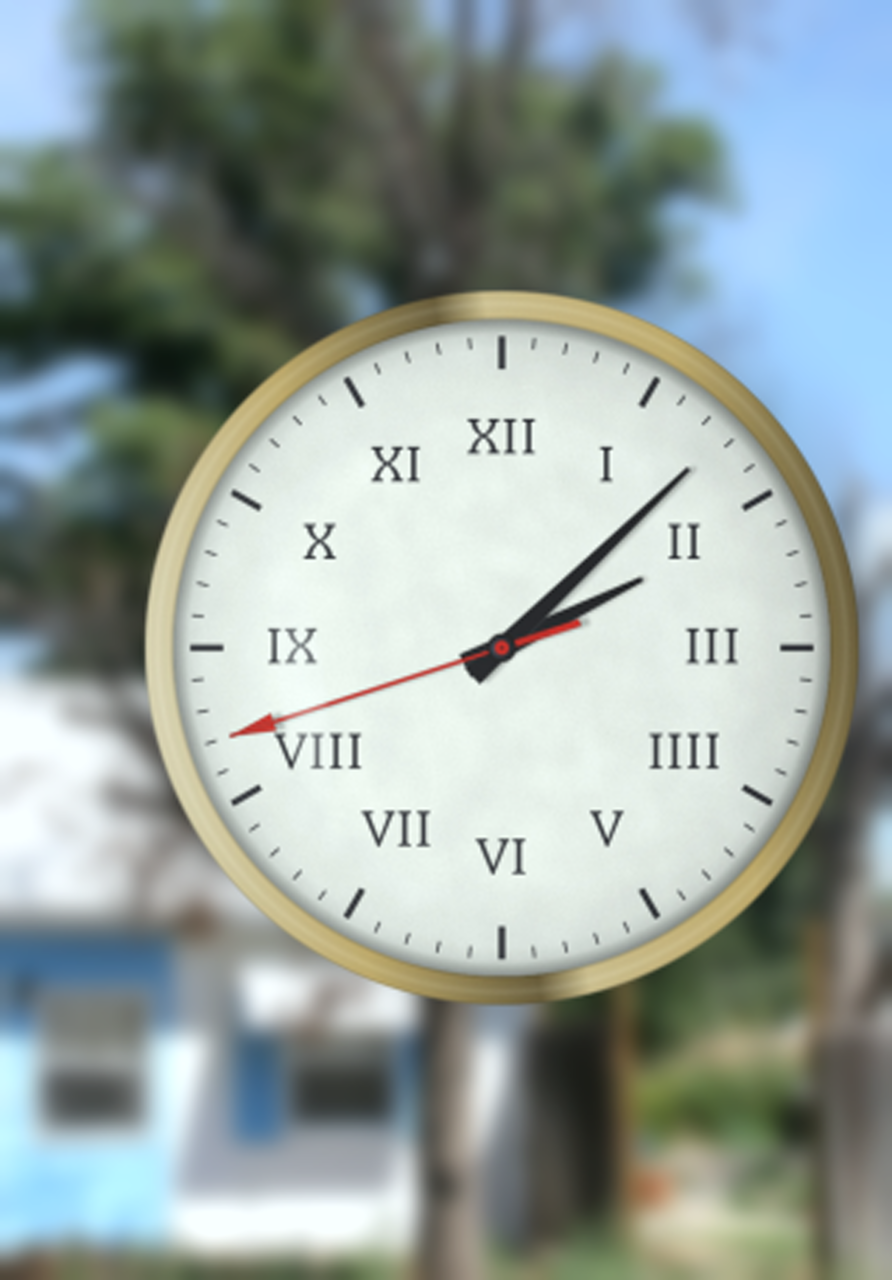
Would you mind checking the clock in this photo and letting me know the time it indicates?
2:07:42
